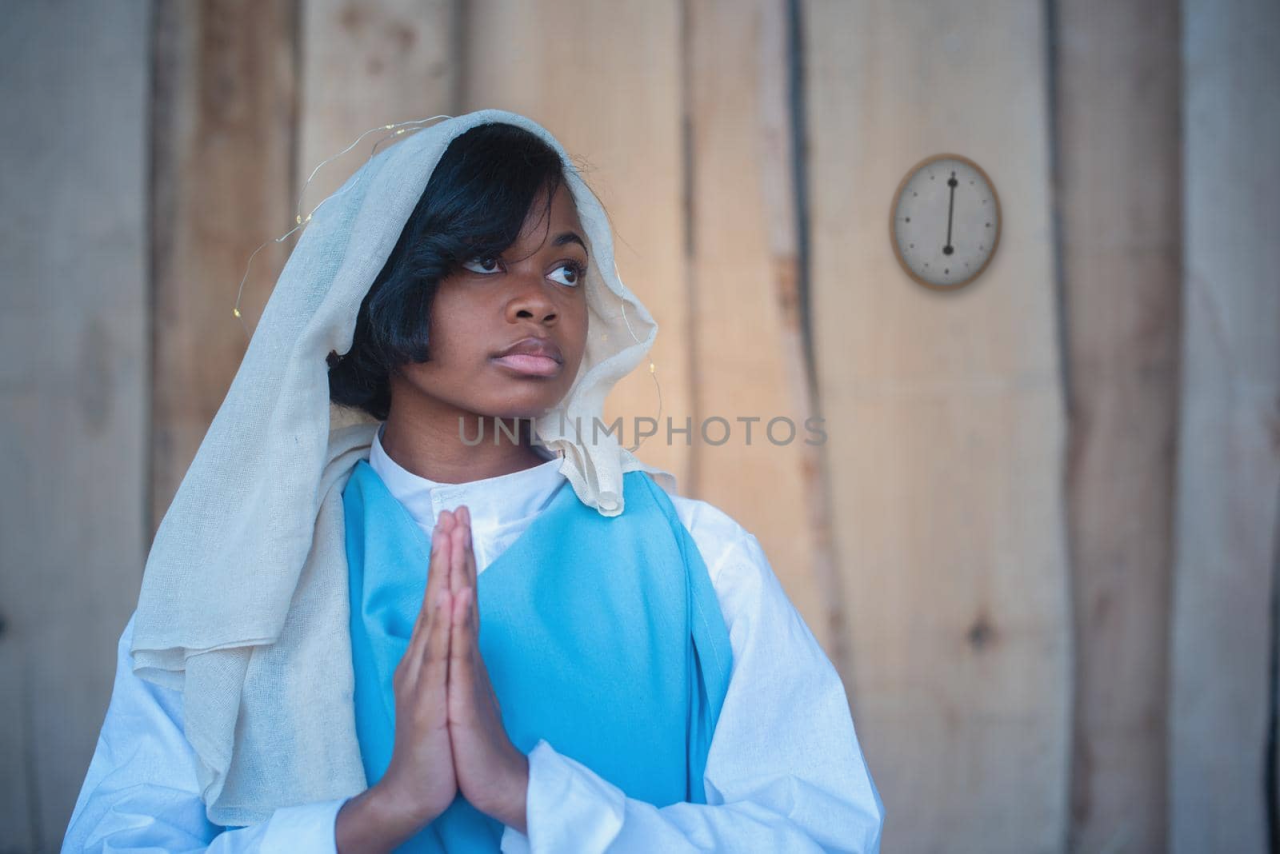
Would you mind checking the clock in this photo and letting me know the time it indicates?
6:00
